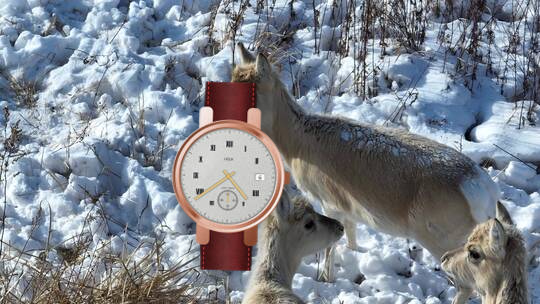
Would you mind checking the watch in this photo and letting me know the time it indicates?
4:39
